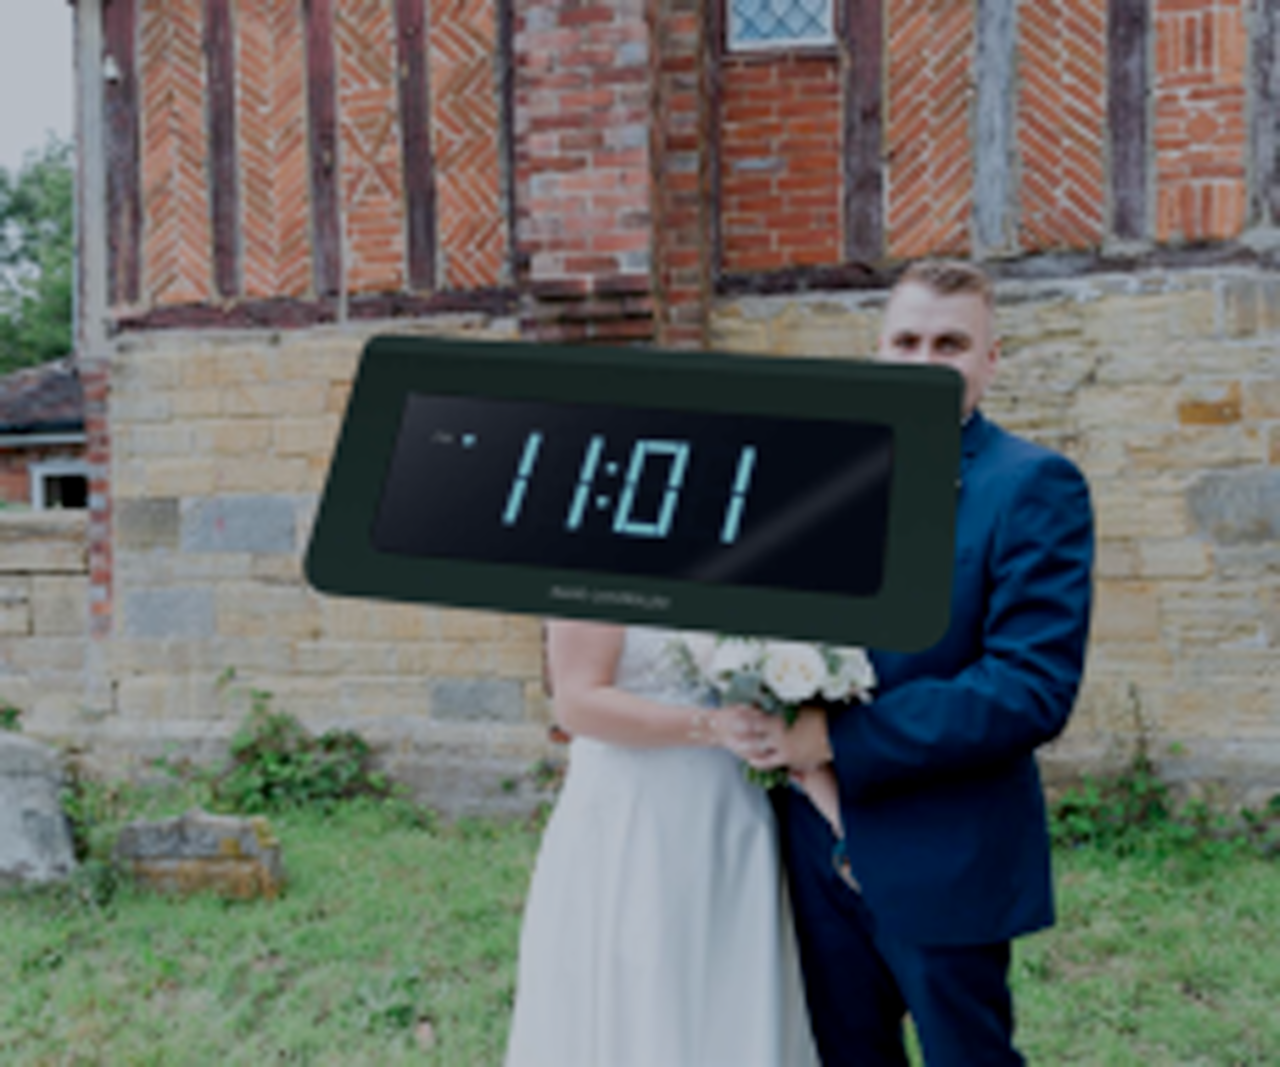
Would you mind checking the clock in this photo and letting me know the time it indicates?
11:01
